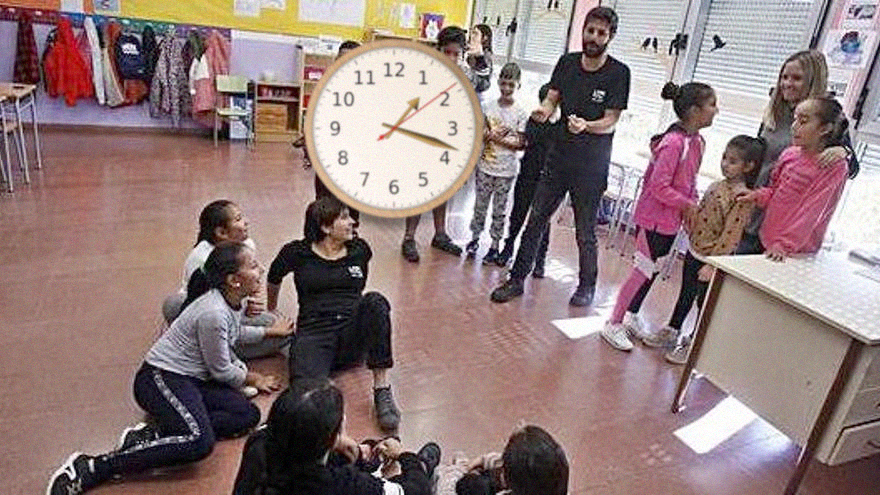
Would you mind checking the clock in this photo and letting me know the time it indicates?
1:18:09
